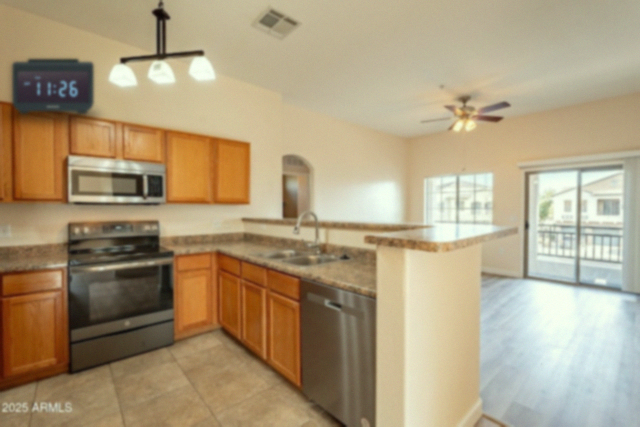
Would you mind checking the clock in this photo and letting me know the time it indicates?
11:26
